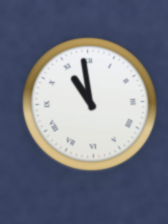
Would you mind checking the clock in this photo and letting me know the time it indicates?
10:59
